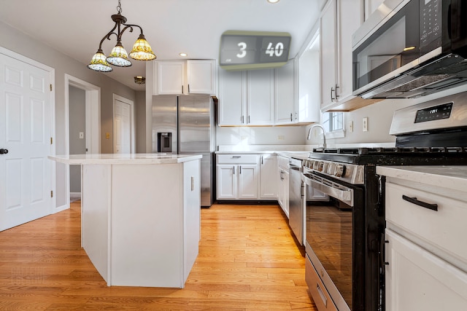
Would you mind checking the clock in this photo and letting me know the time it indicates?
3:40
